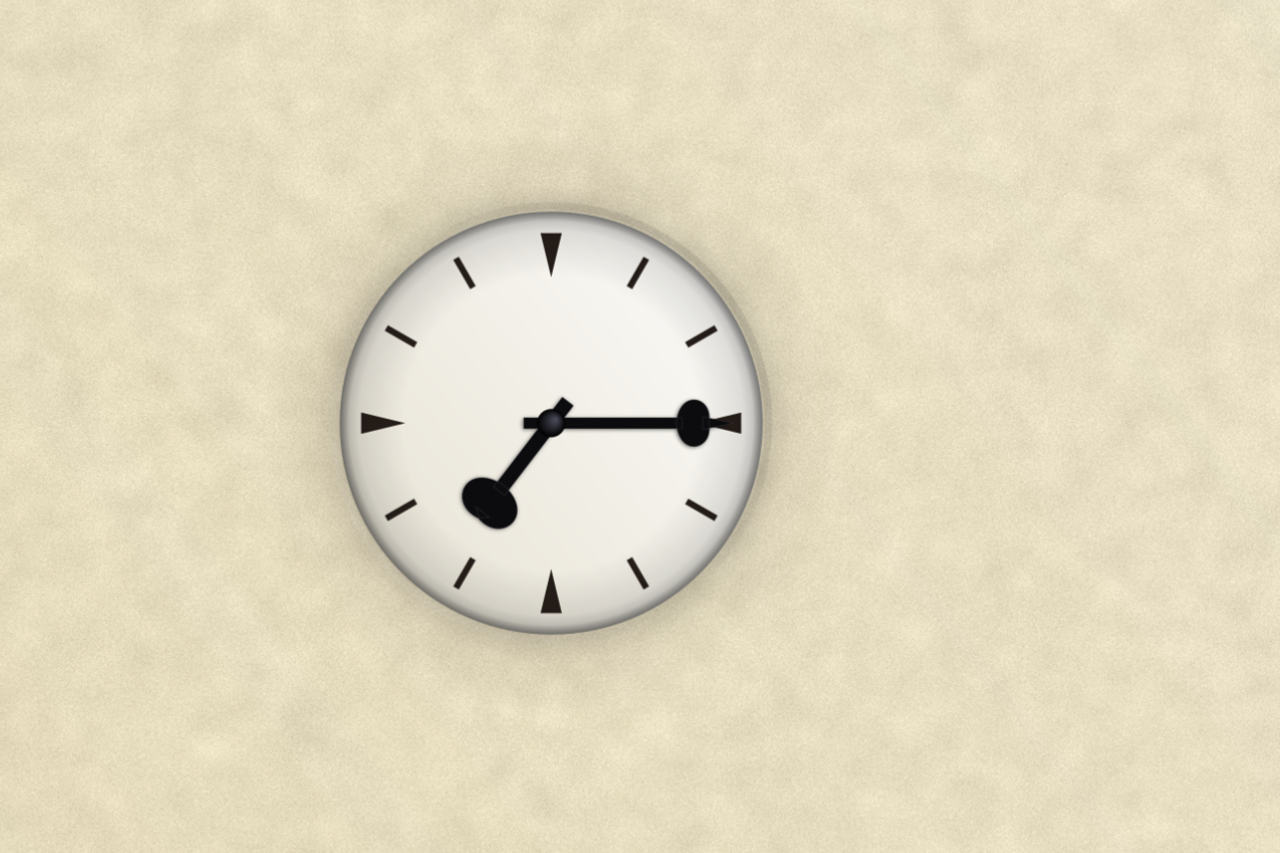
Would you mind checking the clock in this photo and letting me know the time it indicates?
7:15
